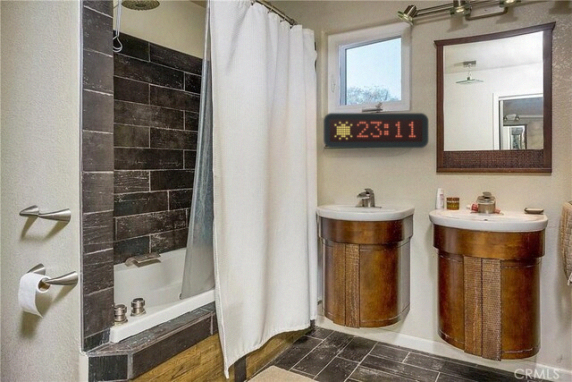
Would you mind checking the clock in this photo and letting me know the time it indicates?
23:11
